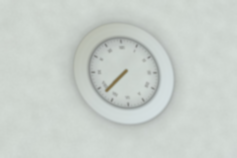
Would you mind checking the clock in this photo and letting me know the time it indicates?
7:38
